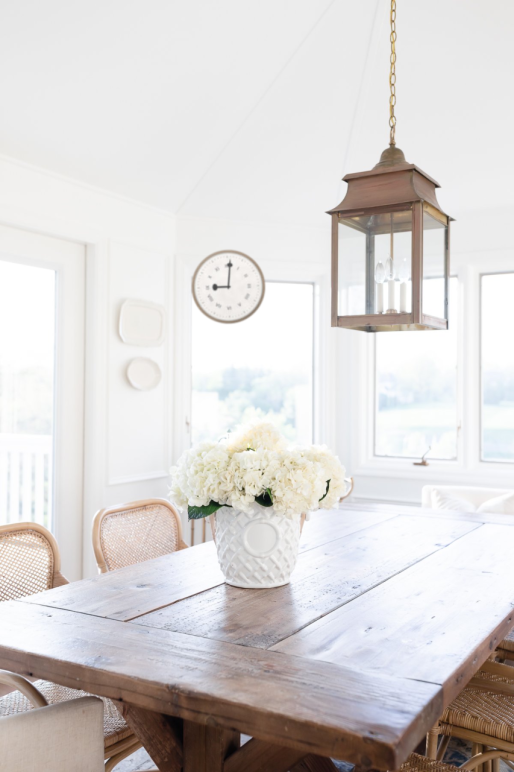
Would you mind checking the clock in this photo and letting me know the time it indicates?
9:01
